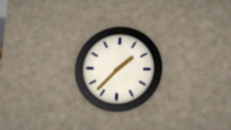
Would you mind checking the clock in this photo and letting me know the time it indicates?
1:37
